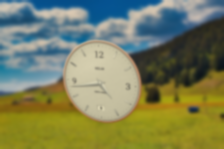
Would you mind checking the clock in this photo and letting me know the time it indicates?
4:43
